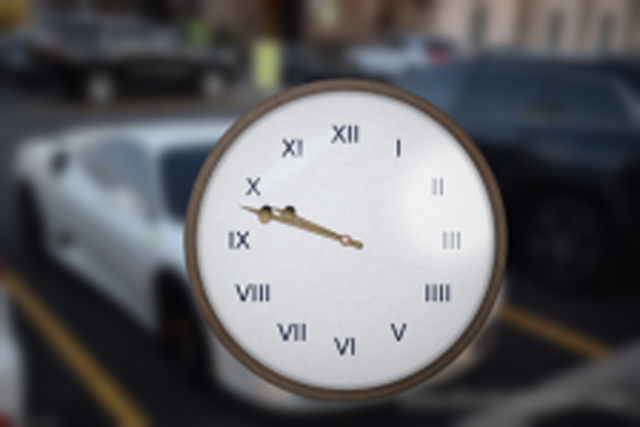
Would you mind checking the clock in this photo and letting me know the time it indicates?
9:48
